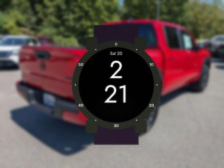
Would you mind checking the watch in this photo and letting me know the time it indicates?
2:21
